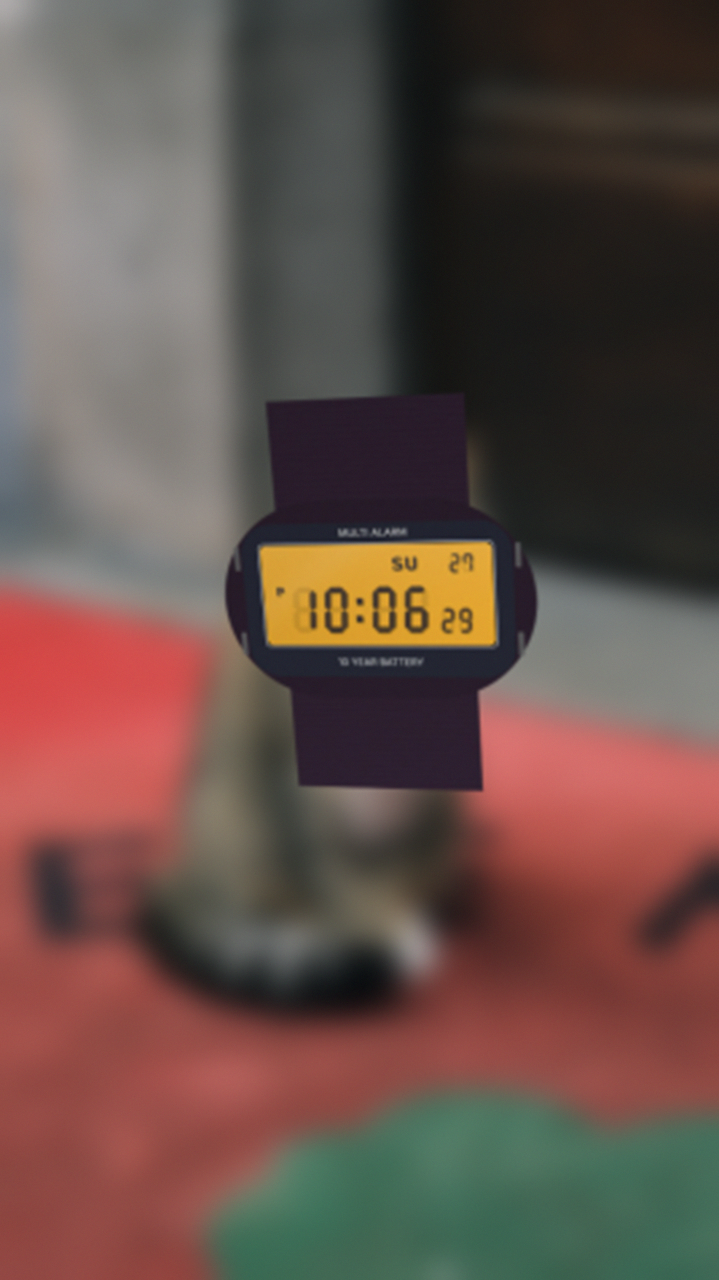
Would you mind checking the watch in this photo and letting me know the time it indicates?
10:06:29
